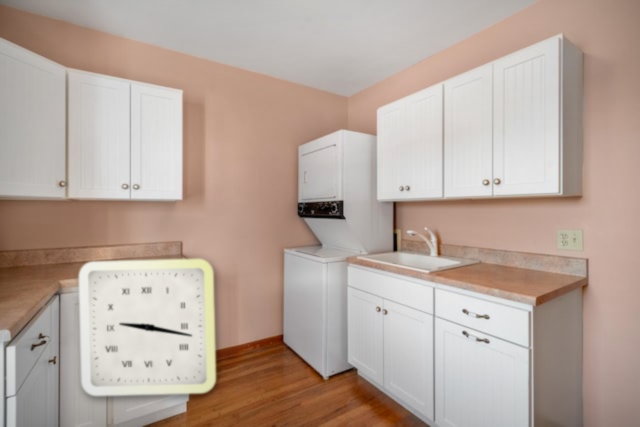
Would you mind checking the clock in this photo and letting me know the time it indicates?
9:17
